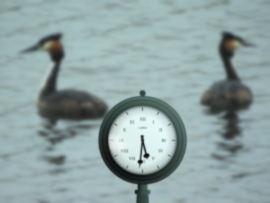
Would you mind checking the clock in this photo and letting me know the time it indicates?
5:31
